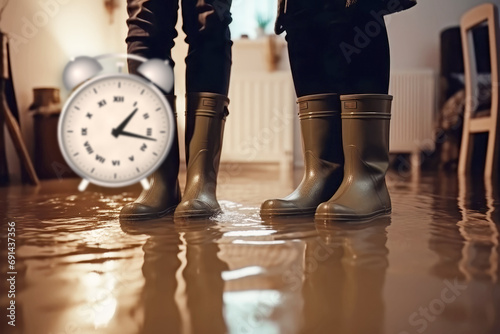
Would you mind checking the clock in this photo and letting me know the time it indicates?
1:17
